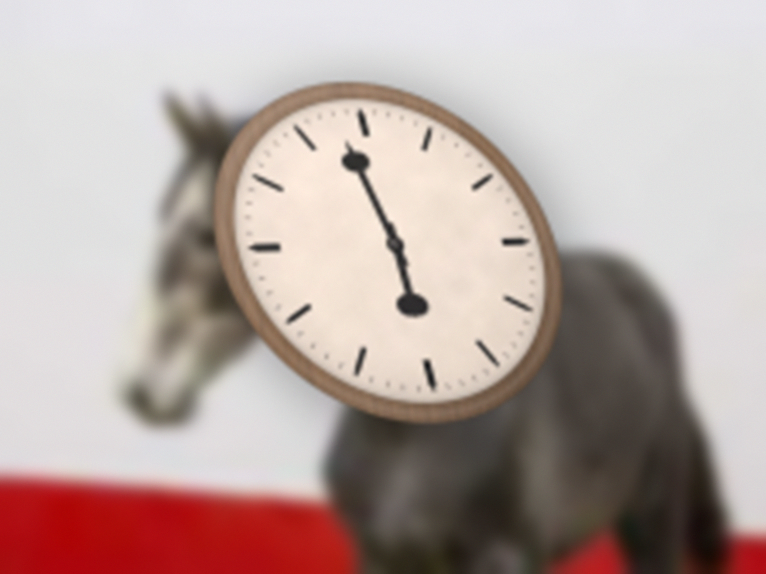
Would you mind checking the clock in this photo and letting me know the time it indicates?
5:58
